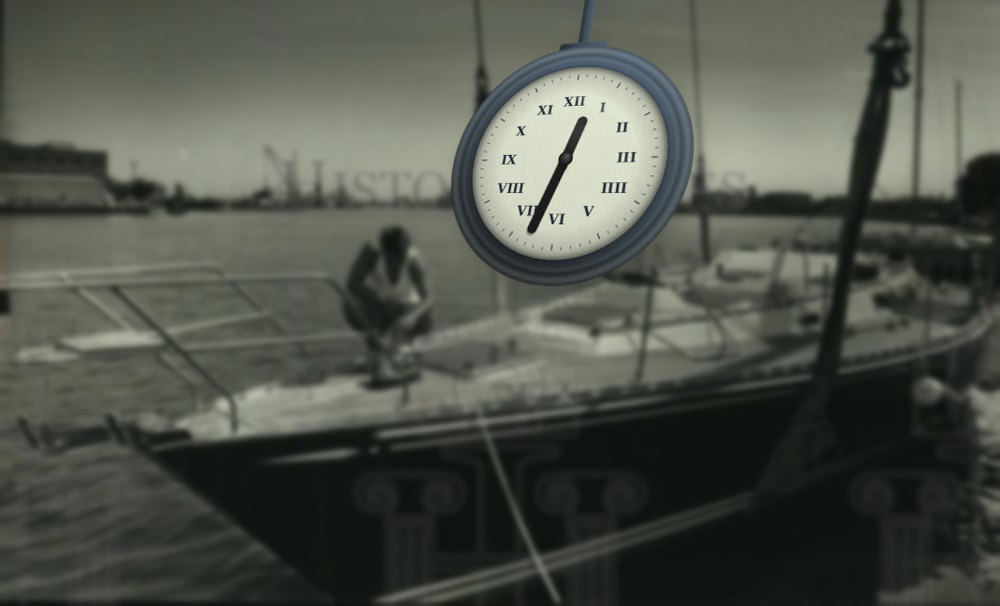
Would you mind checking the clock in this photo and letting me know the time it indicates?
12:33
